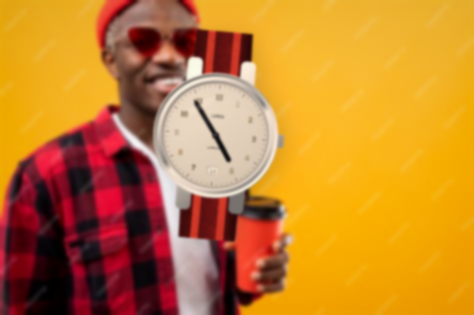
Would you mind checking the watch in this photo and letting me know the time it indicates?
4:54
